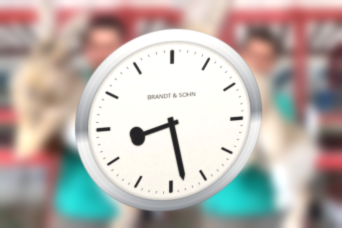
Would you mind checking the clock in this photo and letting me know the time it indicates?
8:28
